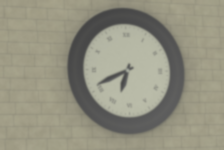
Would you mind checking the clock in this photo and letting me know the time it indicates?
6:41
